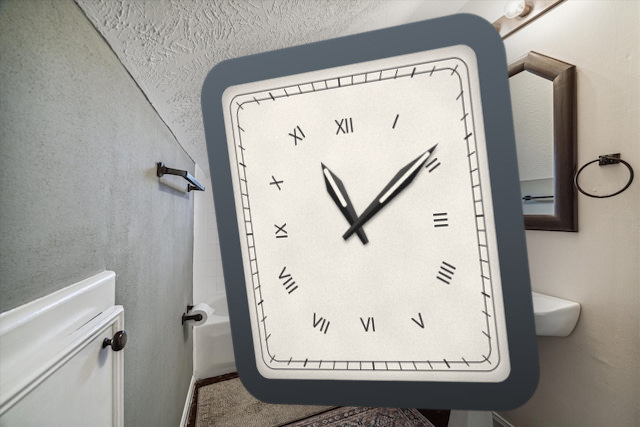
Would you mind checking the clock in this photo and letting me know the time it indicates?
11:09
